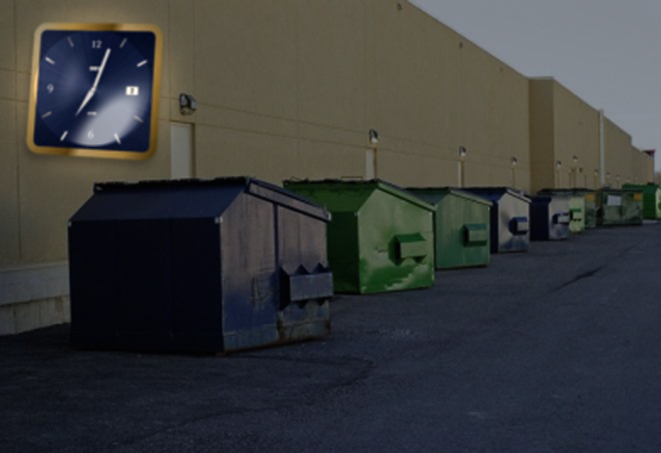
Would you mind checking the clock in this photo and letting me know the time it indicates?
7:03
